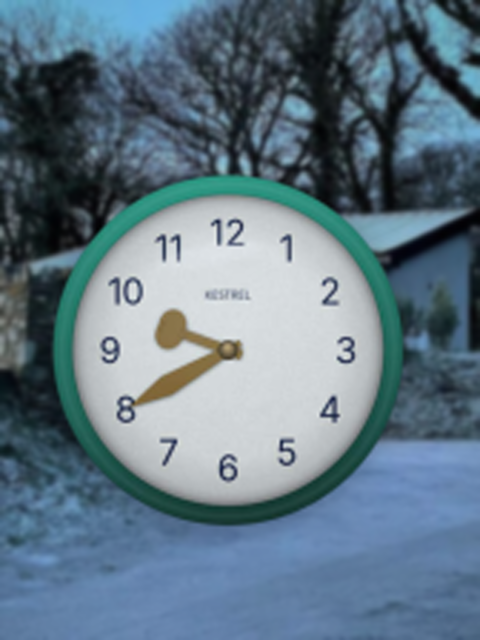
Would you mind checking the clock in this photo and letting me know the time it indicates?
9:40
